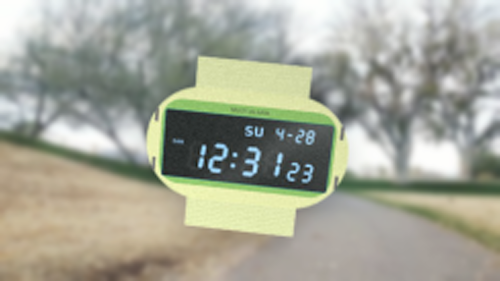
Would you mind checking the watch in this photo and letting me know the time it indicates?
12:31:23
